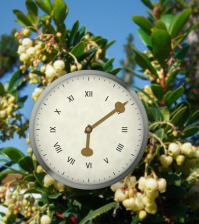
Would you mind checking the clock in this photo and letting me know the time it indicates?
6:09
